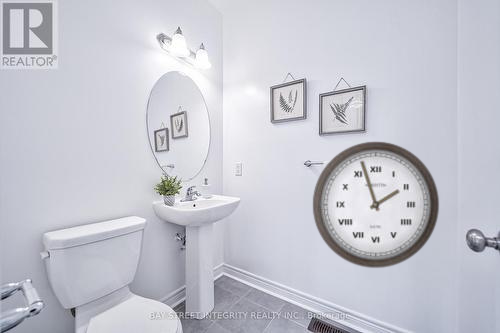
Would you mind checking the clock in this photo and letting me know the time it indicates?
1:57
